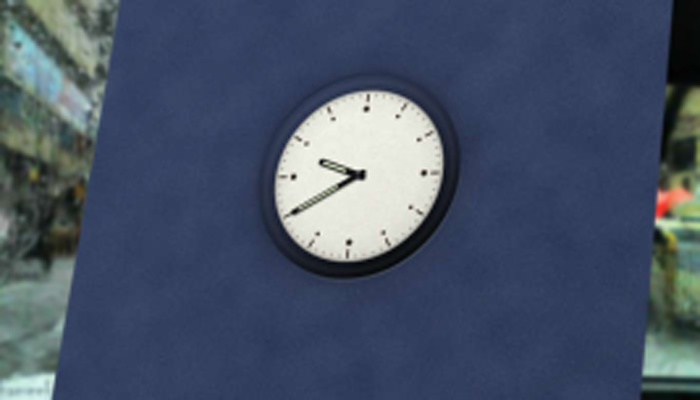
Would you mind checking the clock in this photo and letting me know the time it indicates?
9:40
